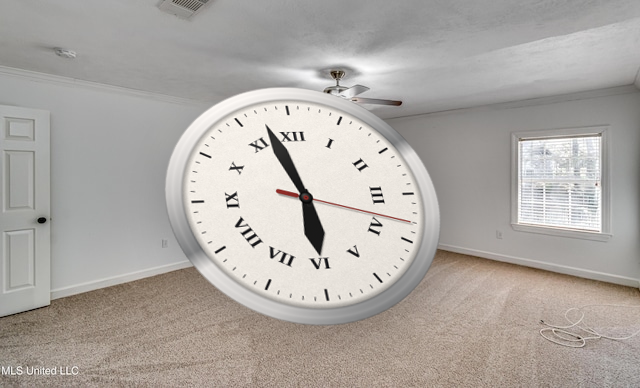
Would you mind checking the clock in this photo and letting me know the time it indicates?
5:57:18
